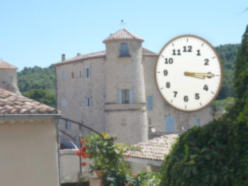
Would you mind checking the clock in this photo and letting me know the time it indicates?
3:15
